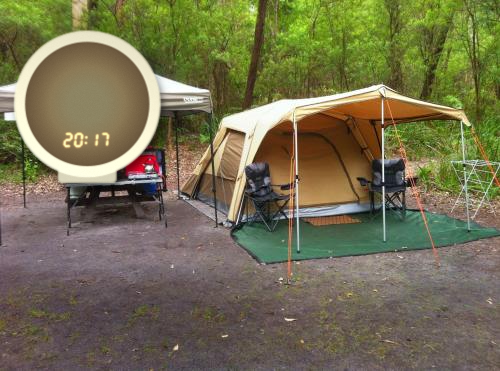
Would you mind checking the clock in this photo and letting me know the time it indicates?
20:17
